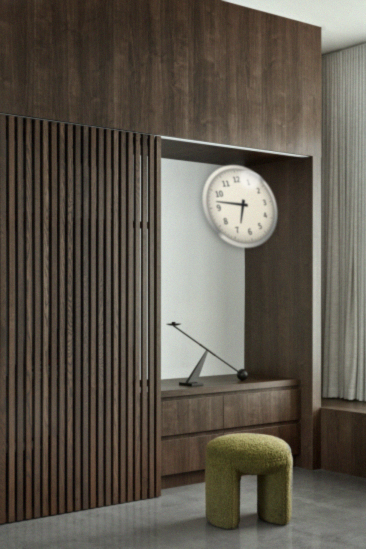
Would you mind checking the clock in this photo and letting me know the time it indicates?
6:47
